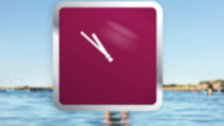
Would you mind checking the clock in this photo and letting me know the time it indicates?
10:52
